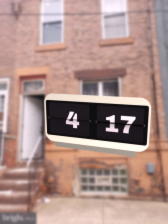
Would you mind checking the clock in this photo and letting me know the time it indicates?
4:17
